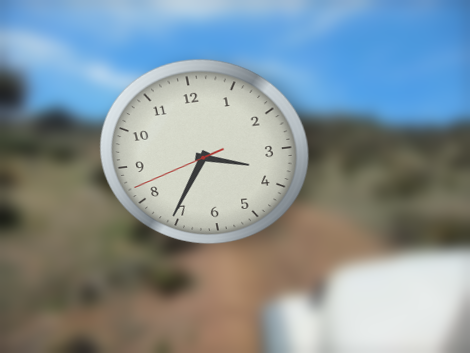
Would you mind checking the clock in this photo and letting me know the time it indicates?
3:35:42
